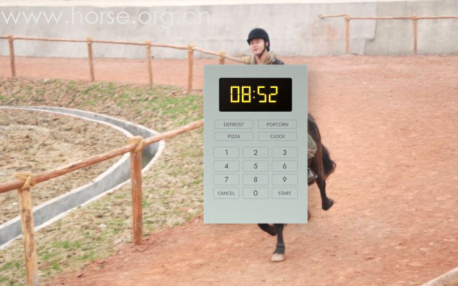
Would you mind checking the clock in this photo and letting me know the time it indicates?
8:52
